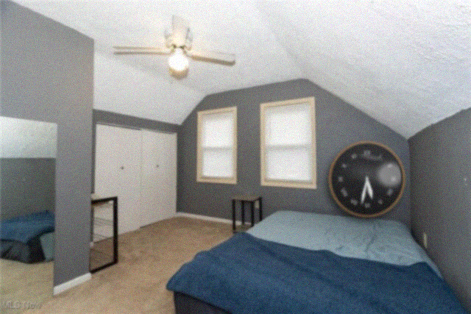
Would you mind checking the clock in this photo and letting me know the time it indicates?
5:32
